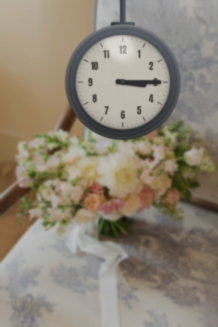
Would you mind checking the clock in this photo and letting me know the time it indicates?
3:15
